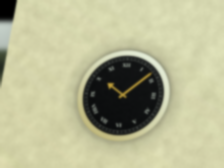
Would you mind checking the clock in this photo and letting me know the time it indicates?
10:08
